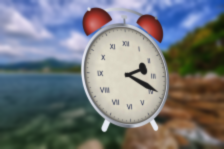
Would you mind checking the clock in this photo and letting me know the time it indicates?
2:19
